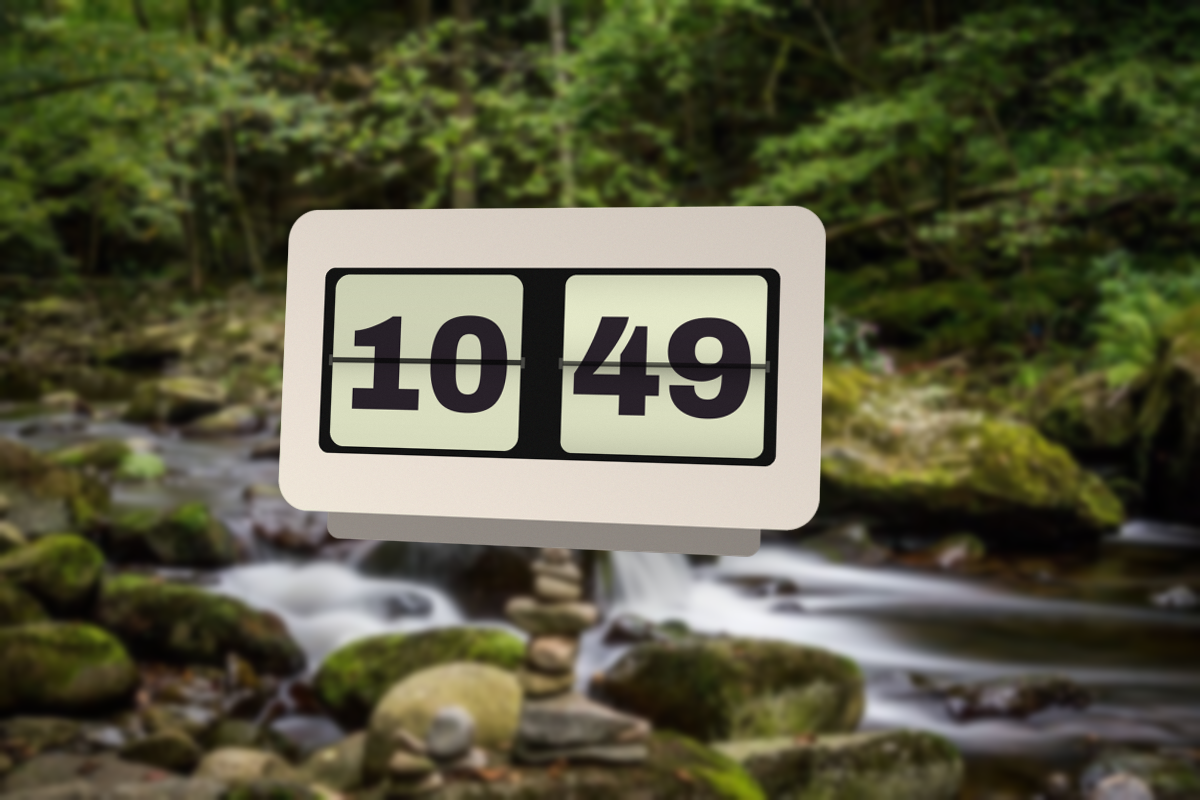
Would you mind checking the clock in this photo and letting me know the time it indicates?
10:49
